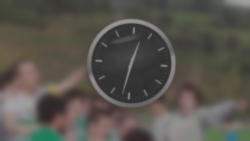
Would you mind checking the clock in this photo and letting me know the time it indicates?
12:32
